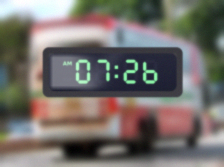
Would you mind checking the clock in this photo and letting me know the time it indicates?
7:26
